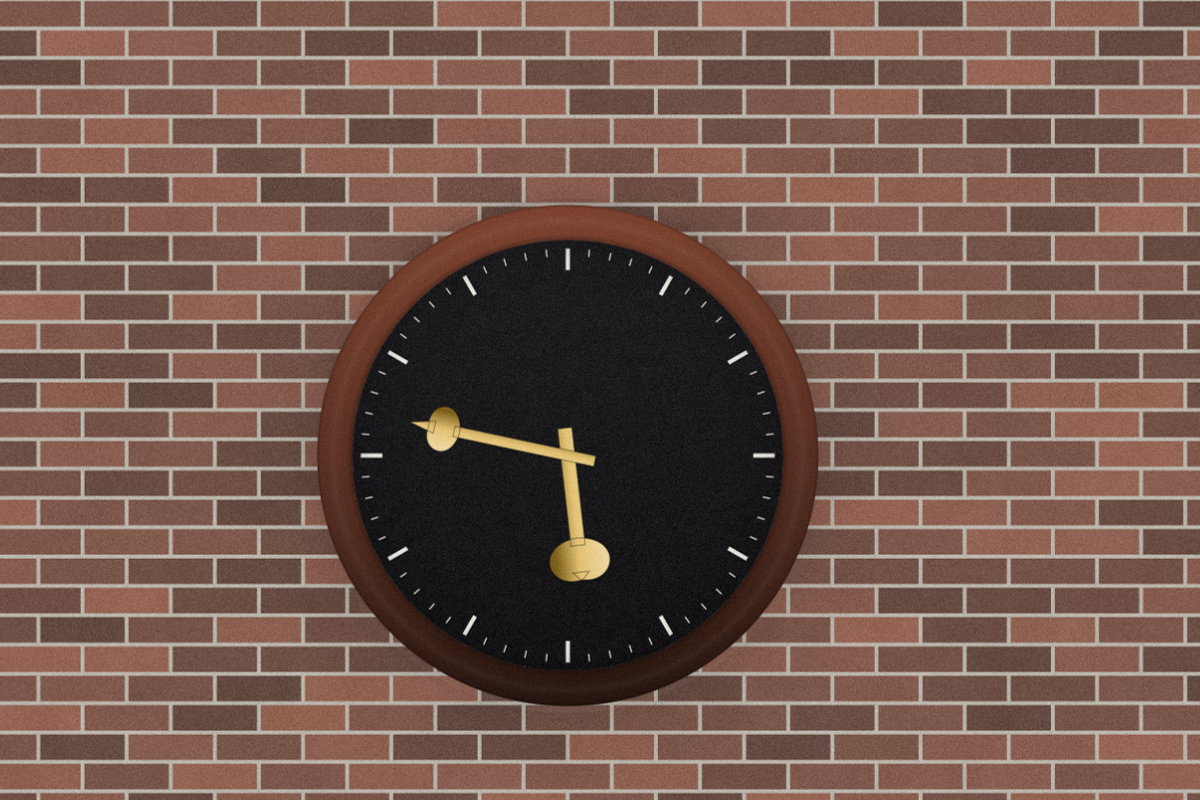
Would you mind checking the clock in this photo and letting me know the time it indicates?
5:47
